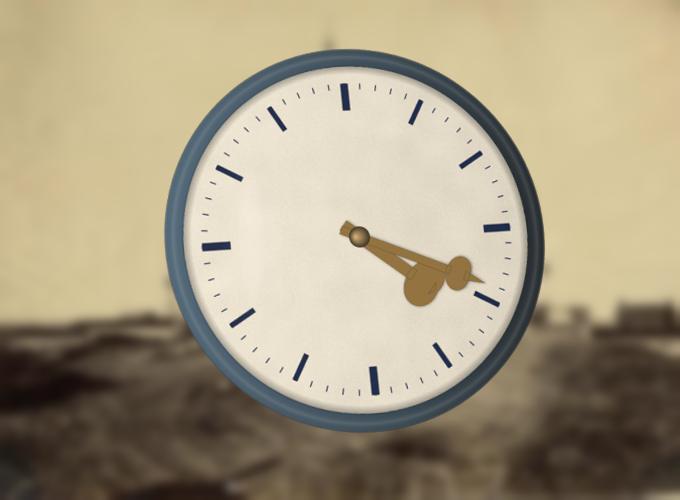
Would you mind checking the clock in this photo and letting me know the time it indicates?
4:19
